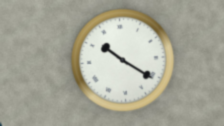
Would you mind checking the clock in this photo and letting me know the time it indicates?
10:21
